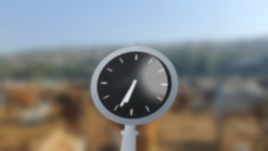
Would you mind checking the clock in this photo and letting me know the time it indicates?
6:34
